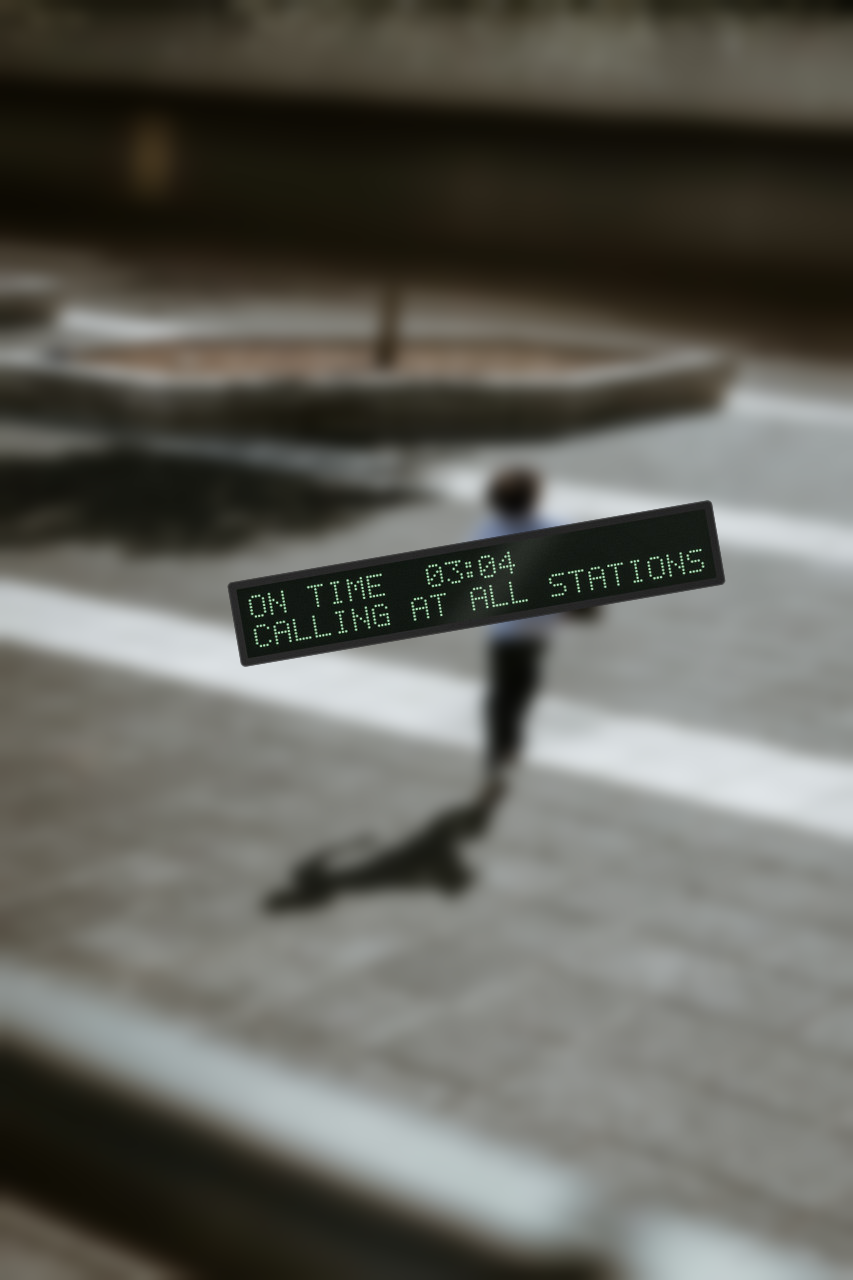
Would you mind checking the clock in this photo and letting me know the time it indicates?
3:04
